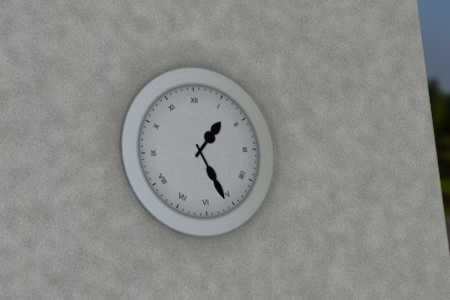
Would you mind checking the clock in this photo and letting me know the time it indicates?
1:26
